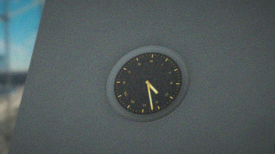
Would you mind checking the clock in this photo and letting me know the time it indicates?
4:27
